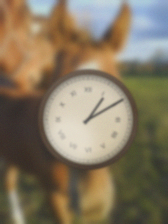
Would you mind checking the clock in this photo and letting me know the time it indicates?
1:10
